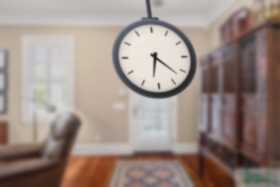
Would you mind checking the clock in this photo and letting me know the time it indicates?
6:22
